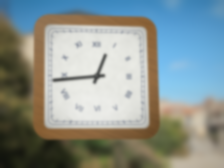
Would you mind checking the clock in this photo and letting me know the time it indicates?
12:44
